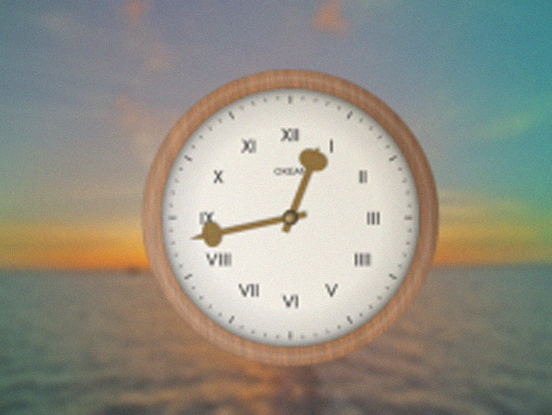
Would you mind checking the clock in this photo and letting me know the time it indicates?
12:43
